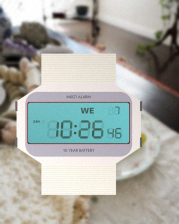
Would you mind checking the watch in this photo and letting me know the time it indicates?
10:26:46
